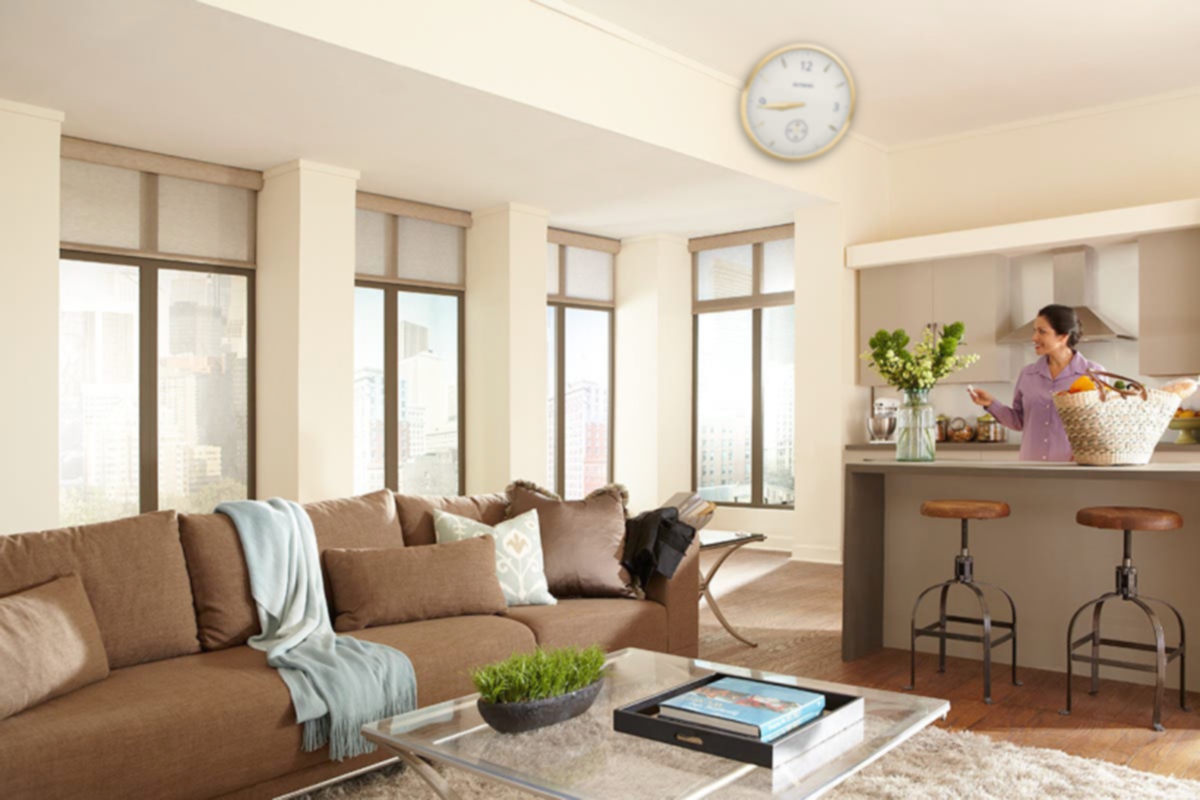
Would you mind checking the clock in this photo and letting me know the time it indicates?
8:44
